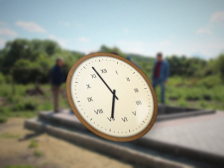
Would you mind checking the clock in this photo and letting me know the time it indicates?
6:57
